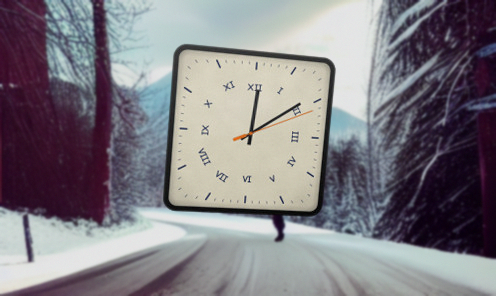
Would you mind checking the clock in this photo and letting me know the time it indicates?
12:09:11
